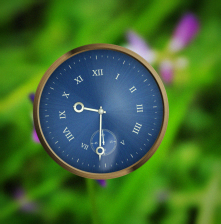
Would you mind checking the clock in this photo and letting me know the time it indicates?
9:31
